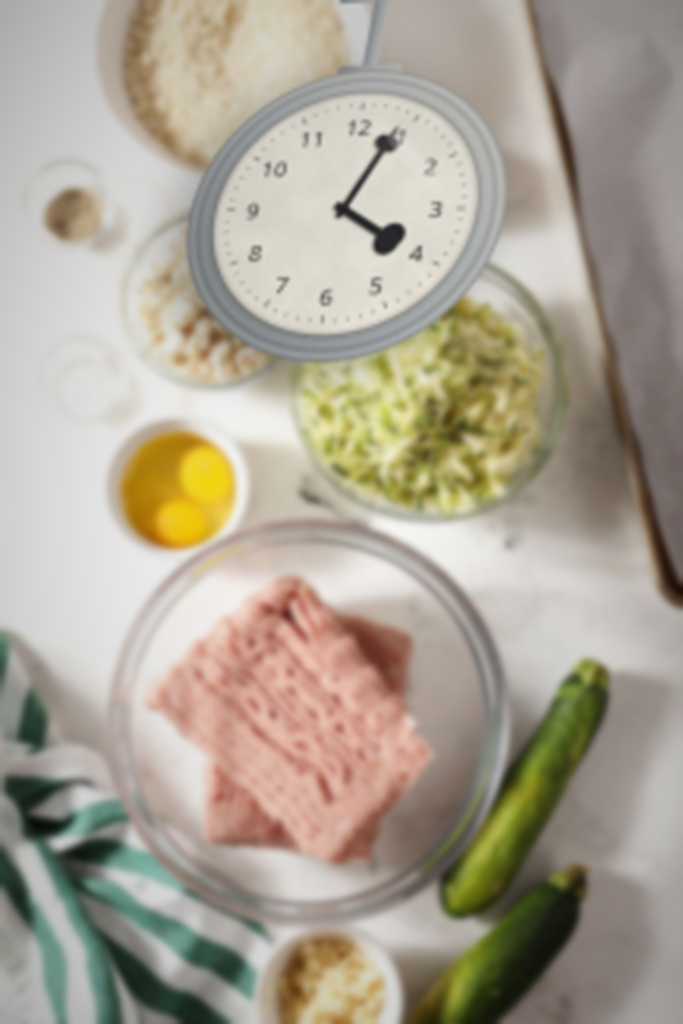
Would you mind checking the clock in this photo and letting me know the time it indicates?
4:04
